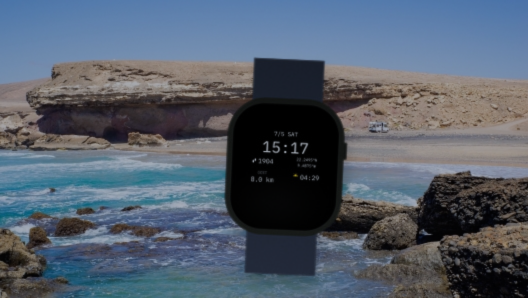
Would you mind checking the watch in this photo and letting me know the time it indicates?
15:17
